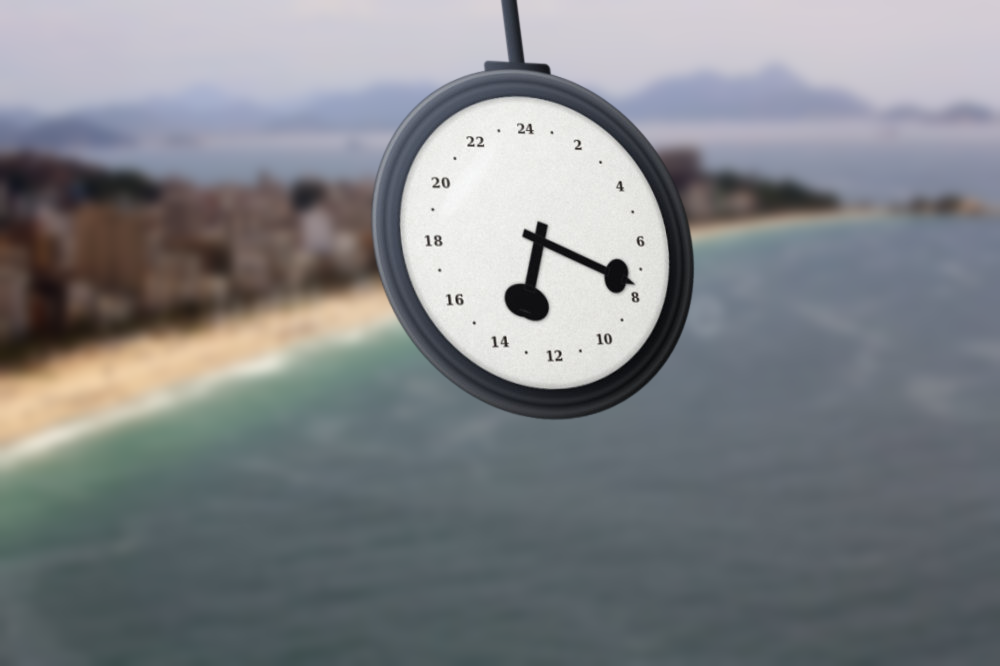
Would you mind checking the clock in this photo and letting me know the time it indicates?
13:19
